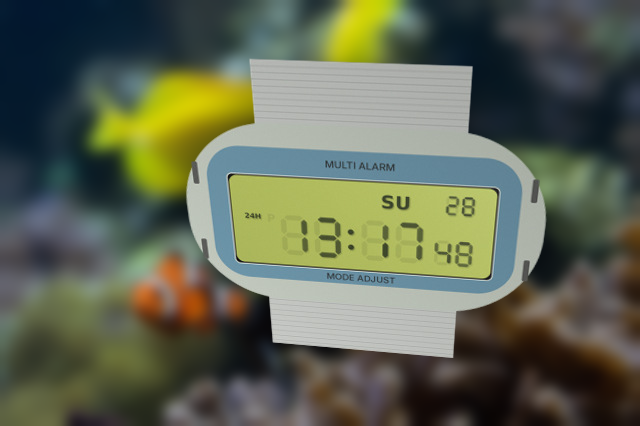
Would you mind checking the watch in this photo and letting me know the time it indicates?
13:17:48
